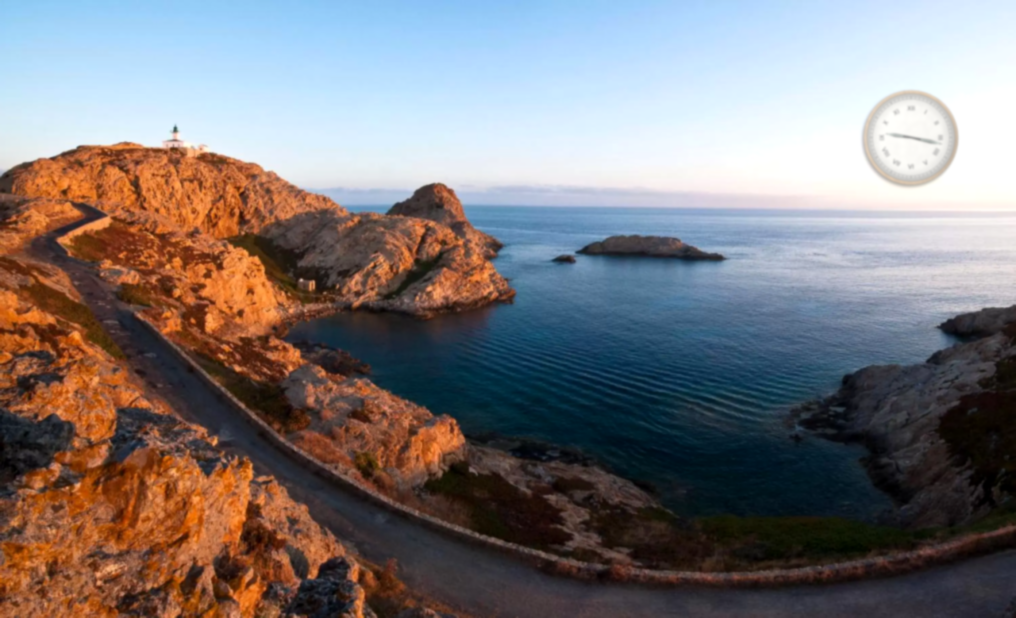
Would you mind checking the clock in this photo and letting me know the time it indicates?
9:17
